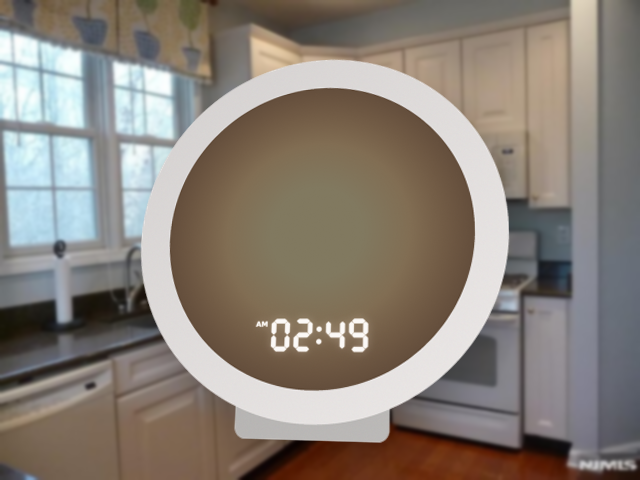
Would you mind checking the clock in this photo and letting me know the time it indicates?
2:49
